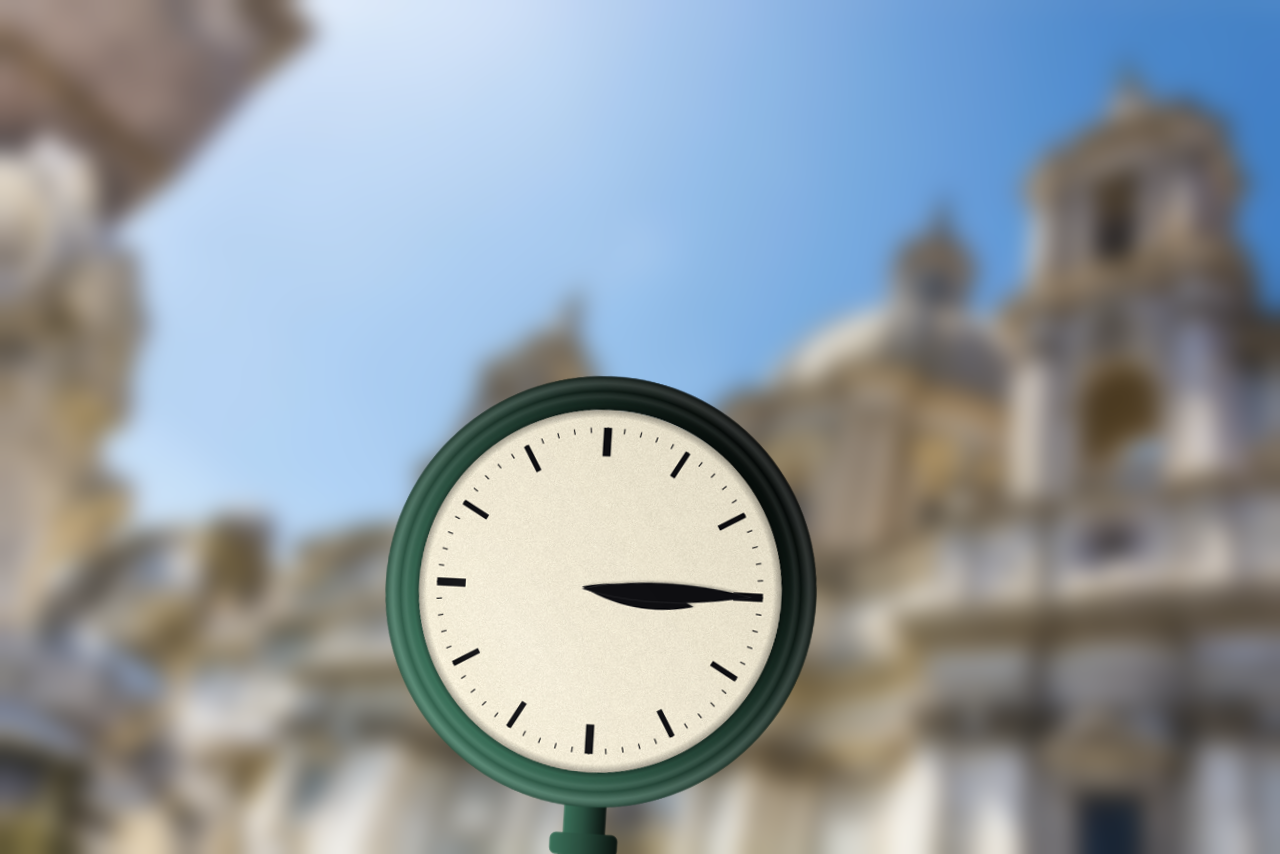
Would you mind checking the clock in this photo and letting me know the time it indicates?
3:15
